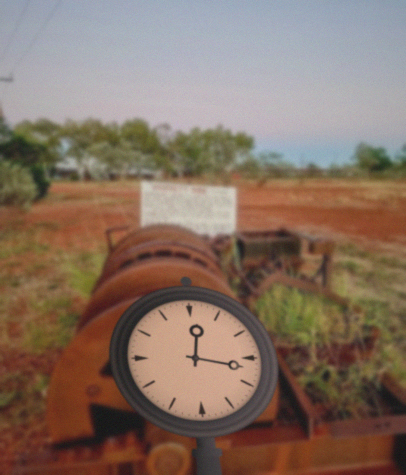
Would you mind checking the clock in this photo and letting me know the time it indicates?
12:17
